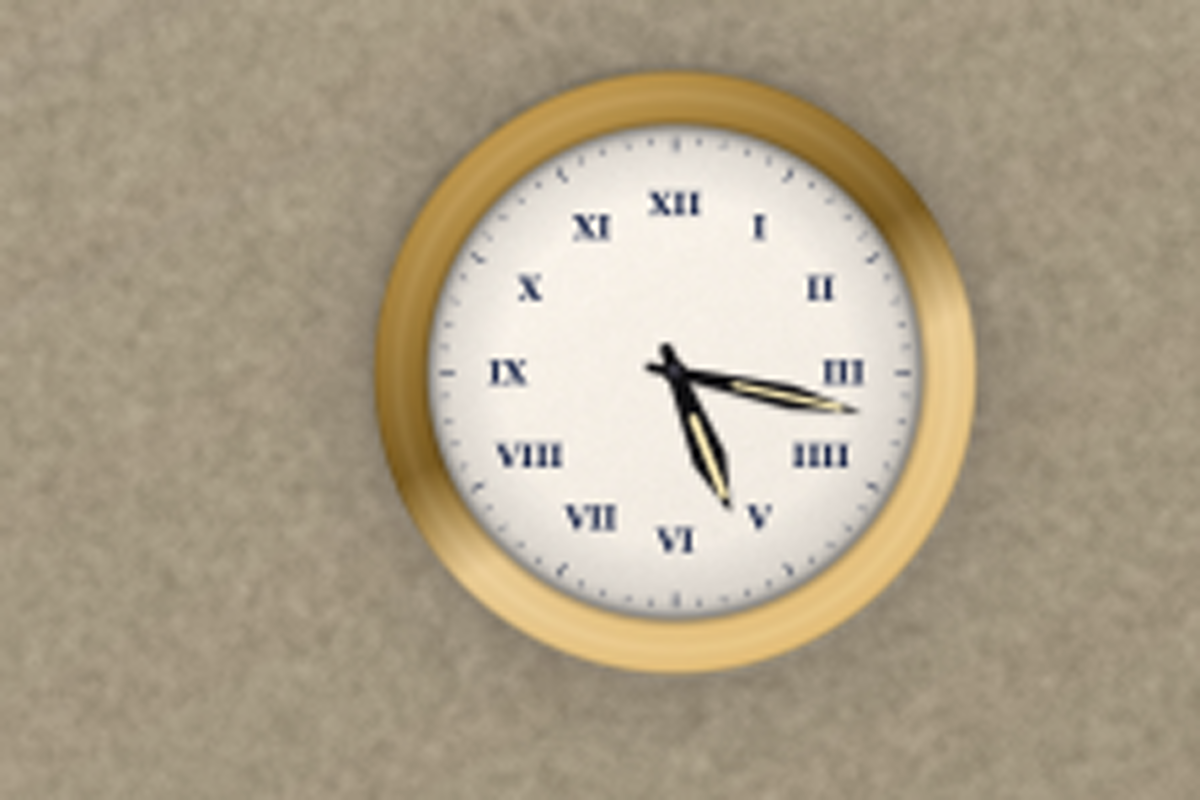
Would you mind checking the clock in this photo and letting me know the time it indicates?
5:17
